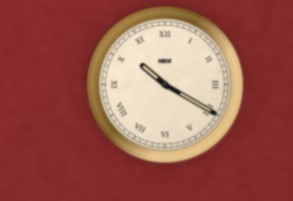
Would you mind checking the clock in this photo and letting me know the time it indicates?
10:20
